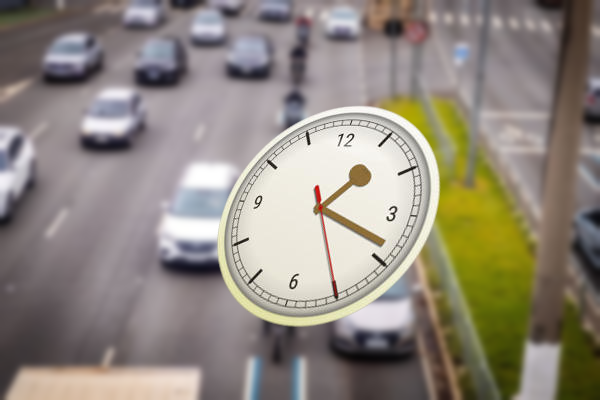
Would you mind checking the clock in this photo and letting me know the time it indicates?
1:18:25
